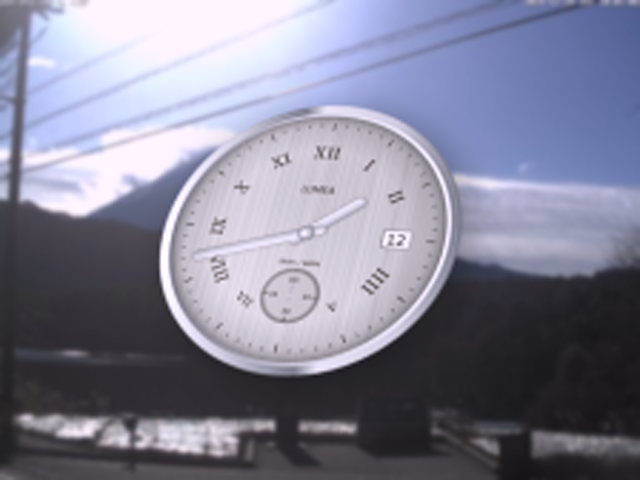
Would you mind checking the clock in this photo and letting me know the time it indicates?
1:42
